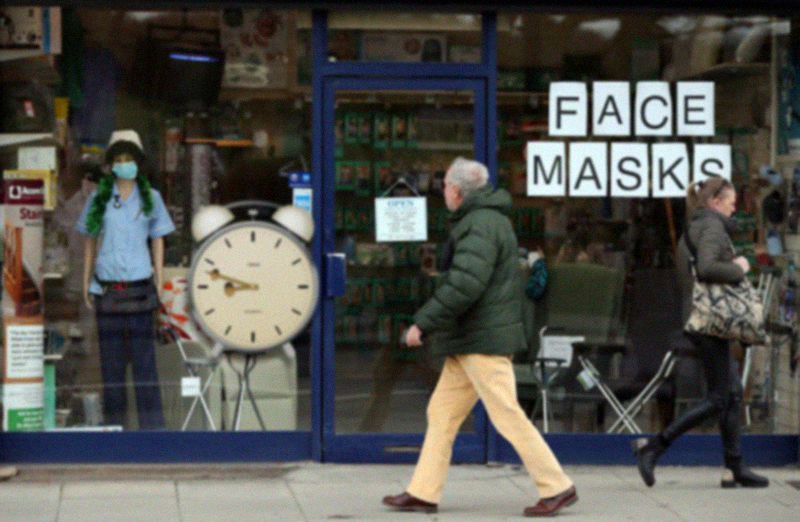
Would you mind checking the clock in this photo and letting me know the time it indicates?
8:48
